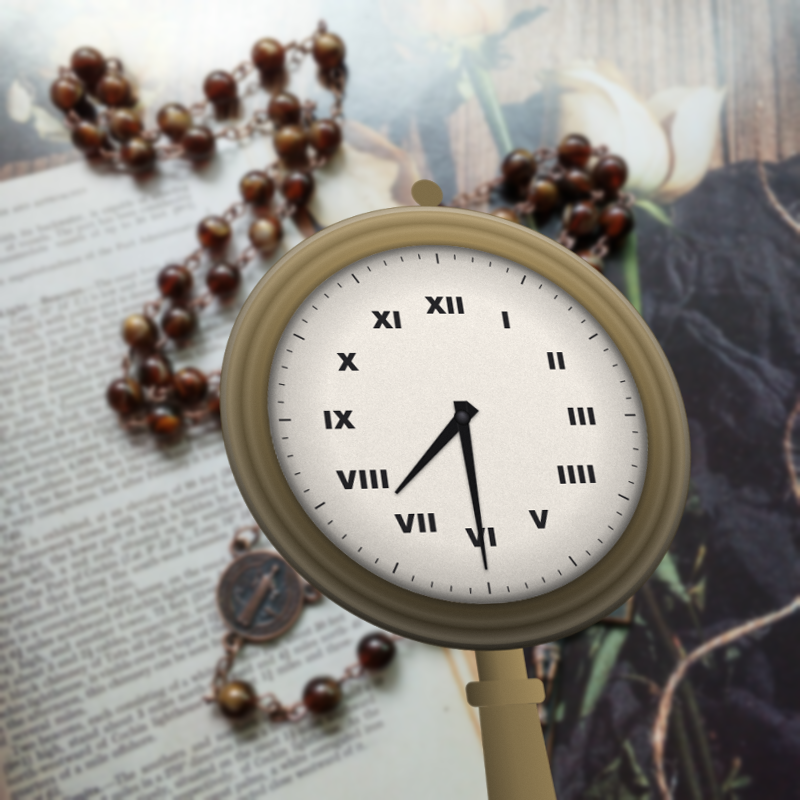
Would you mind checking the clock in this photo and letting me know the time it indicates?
7:30
